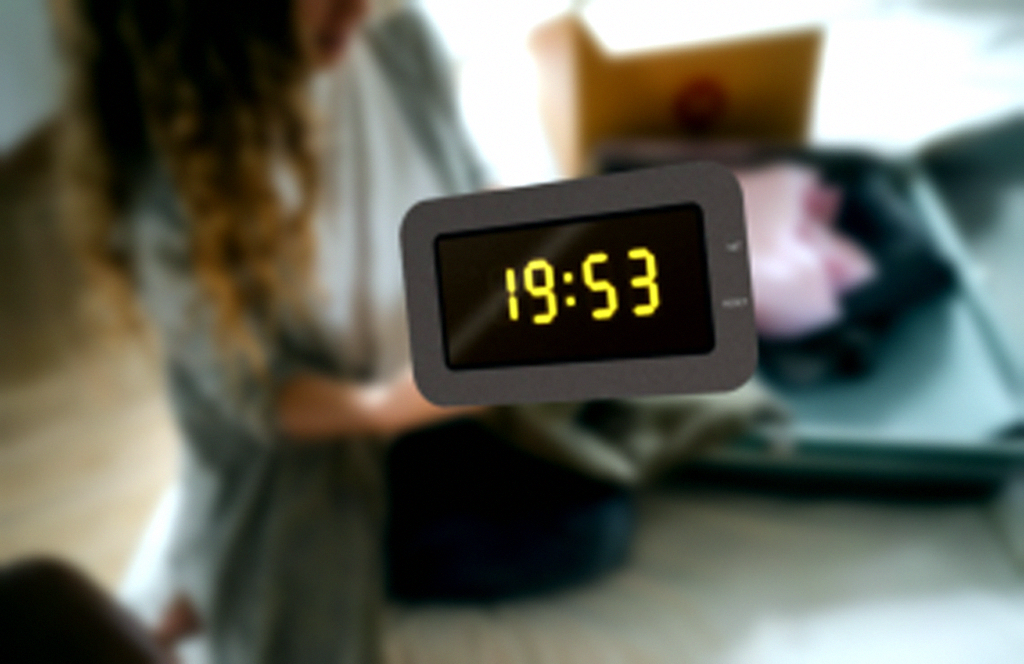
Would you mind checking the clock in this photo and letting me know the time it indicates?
19:53
